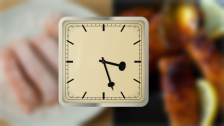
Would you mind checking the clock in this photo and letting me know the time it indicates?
3:27
